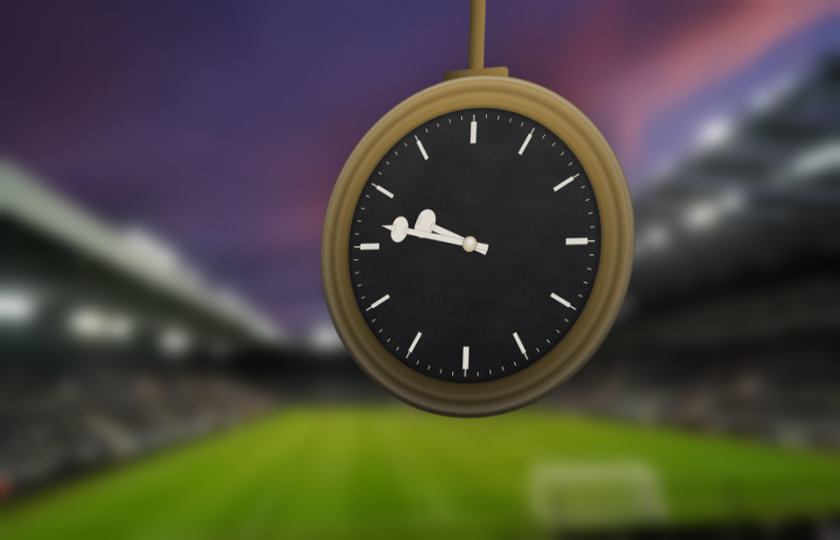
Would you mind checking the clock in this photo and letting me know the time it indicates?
9:47
